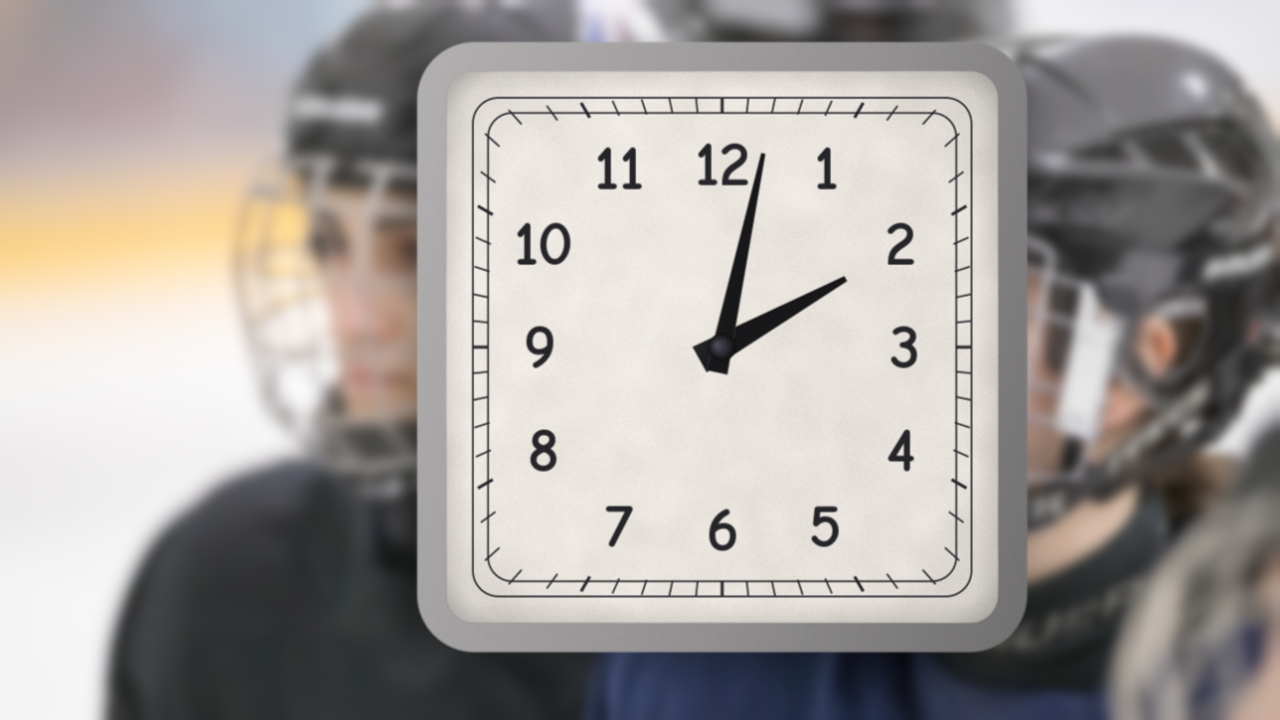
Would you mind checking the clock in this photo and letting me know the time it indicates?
2:02
